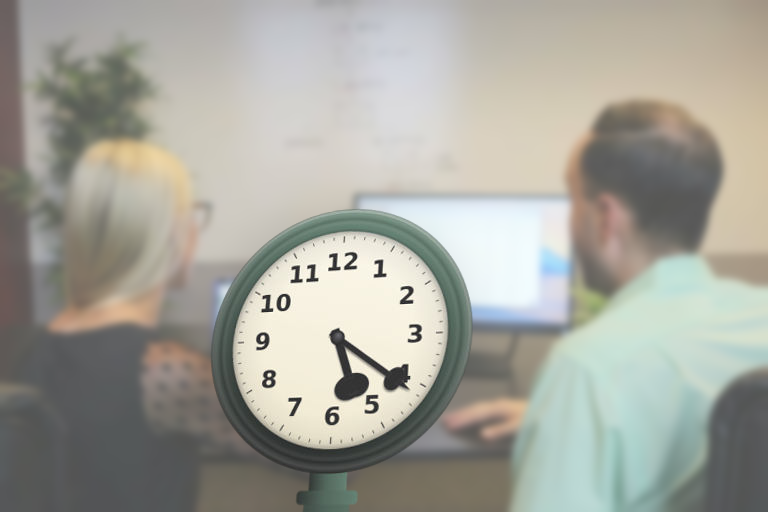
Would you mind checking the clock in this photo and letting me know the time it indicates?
5:21
